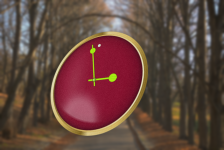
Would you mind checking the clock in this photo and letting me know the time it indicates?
2:58
